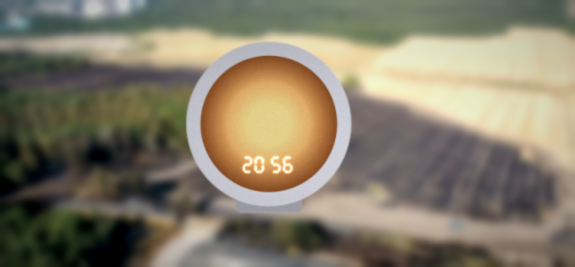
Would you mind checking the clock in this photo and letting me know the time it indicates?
20:56
